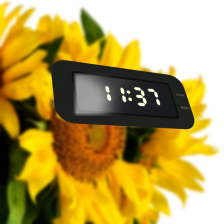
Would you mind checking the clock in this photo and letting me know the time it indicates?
11:37
